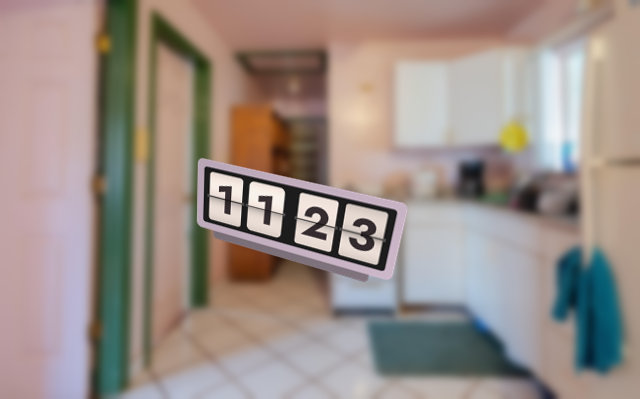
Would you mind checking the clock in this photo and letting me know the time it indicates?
11:23
